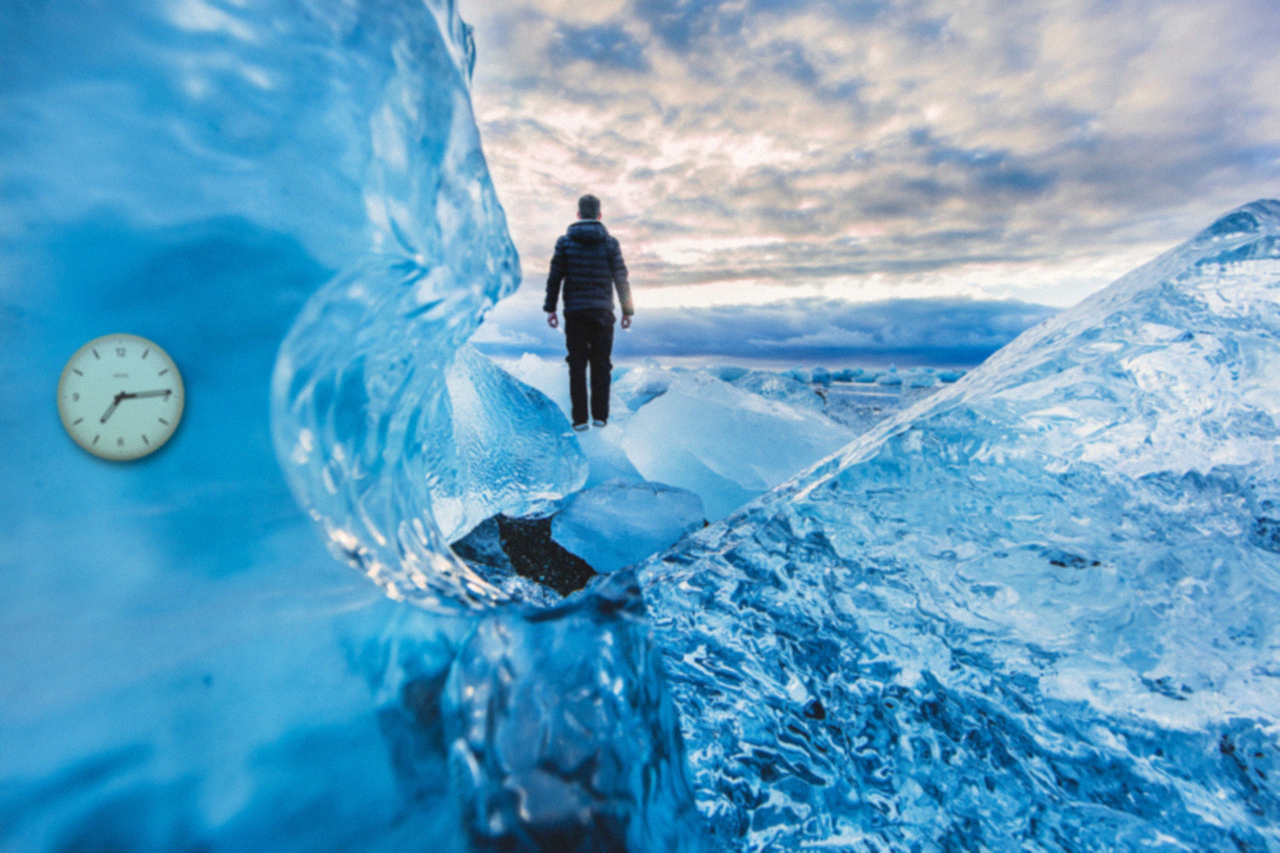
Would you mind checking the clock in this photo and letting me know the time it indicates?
7:14
